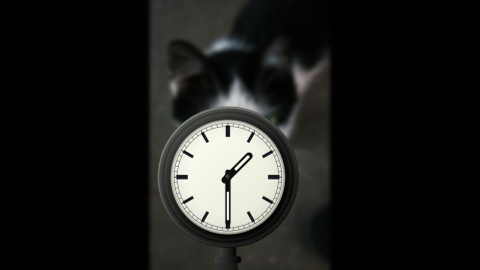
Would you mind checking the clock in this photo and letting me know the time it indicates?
1:30
